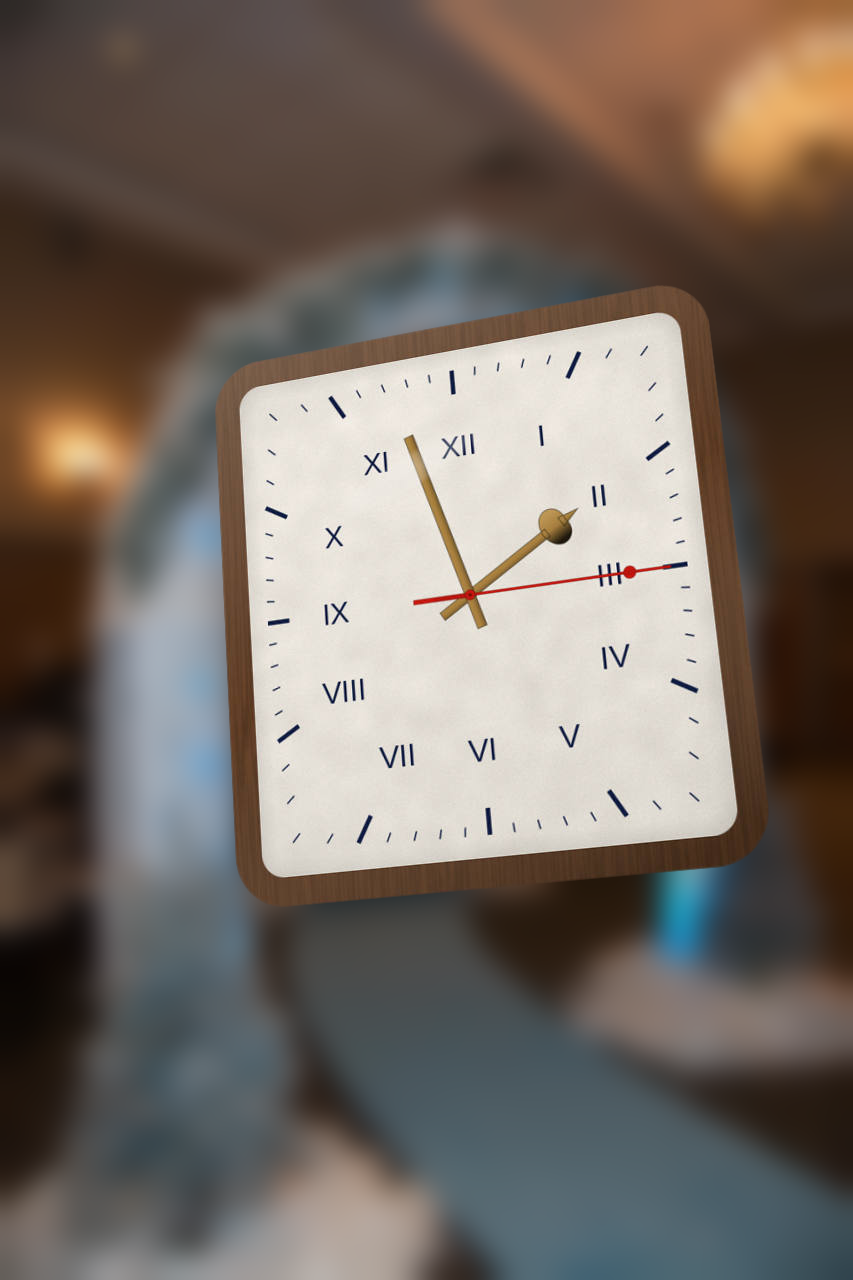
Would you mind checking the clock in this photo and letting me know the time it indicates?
1:57:15
